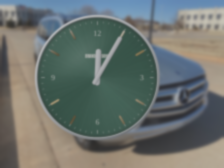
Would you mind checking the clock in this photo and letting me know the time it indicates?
12:05
